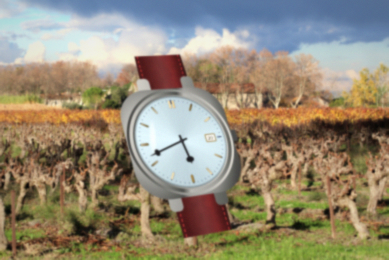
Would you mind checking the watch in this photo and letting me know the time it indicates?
5:42
